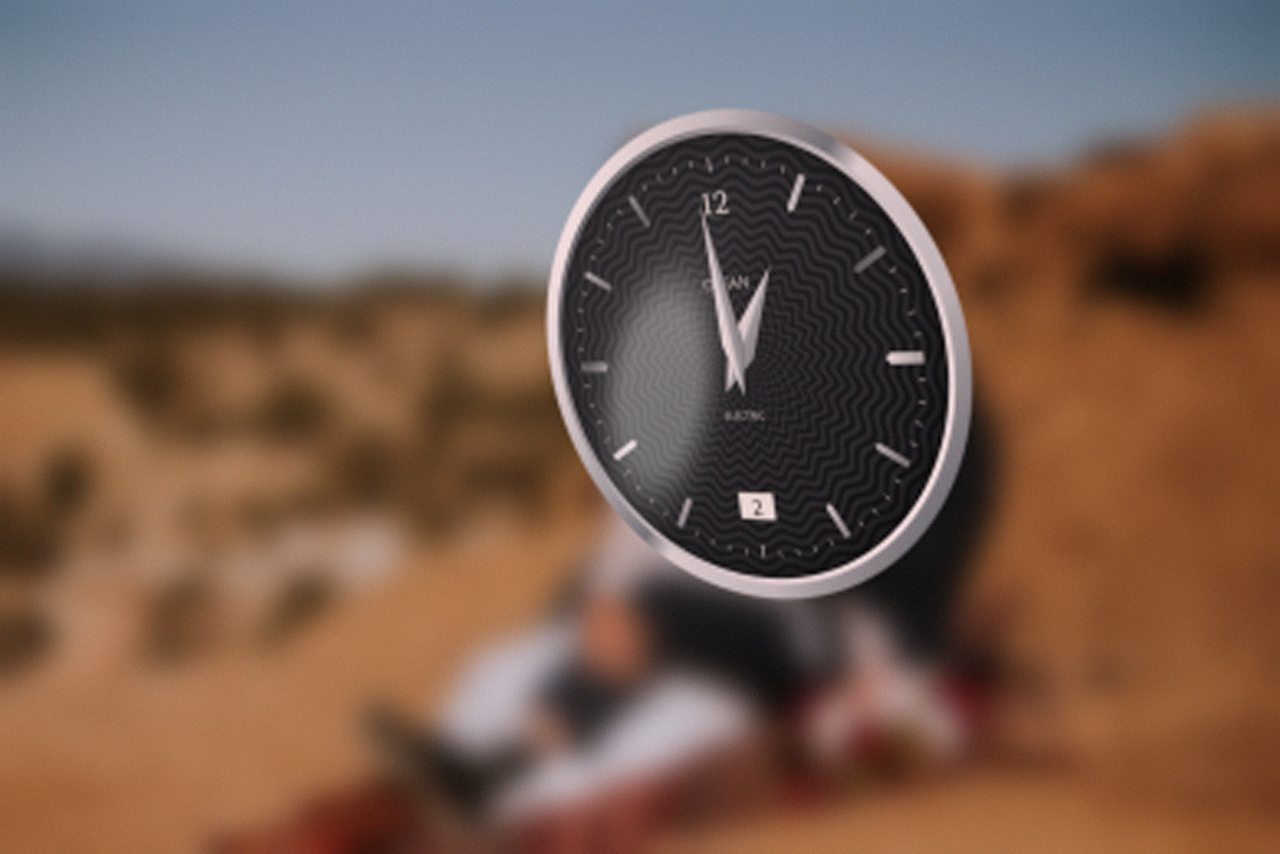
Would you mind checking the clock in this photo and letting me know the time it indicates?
12:59
